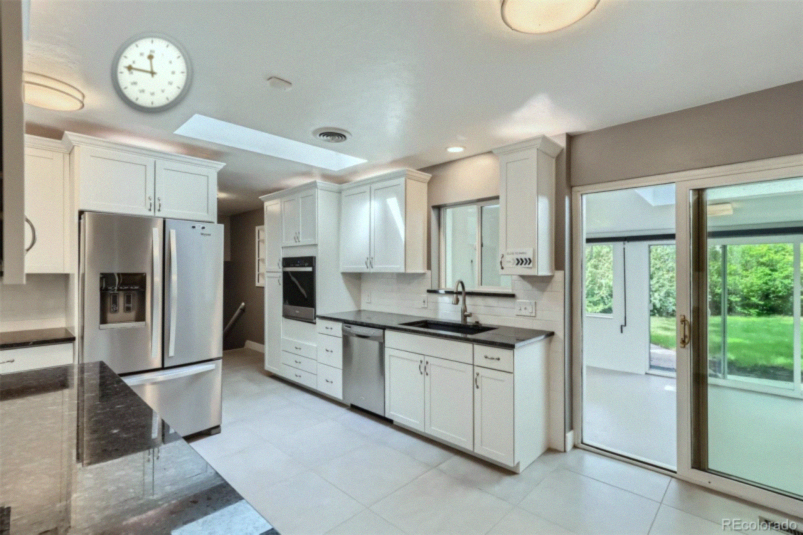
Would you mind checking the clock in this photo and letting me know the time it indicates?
11:47
